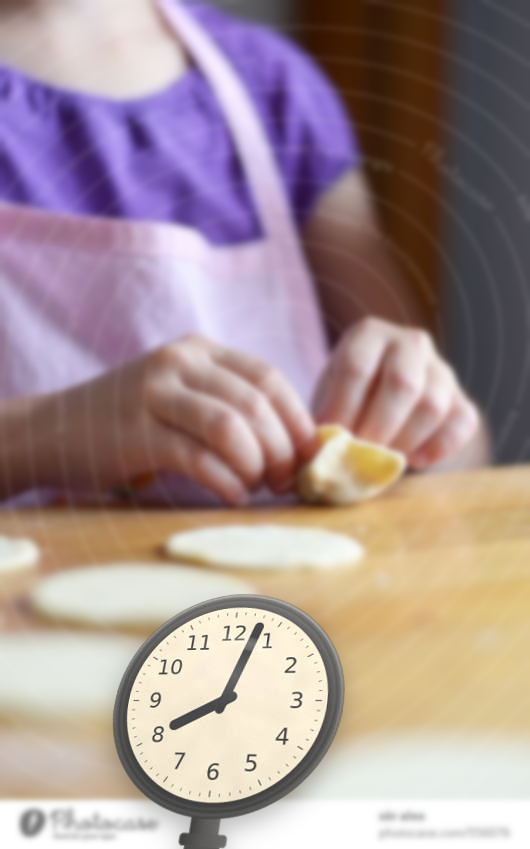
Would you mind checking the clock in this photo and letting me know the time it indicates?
8:03
